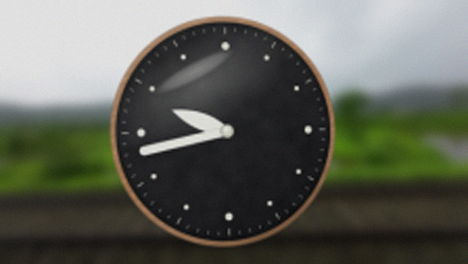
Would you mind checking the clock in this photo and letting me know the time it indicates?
9:43
